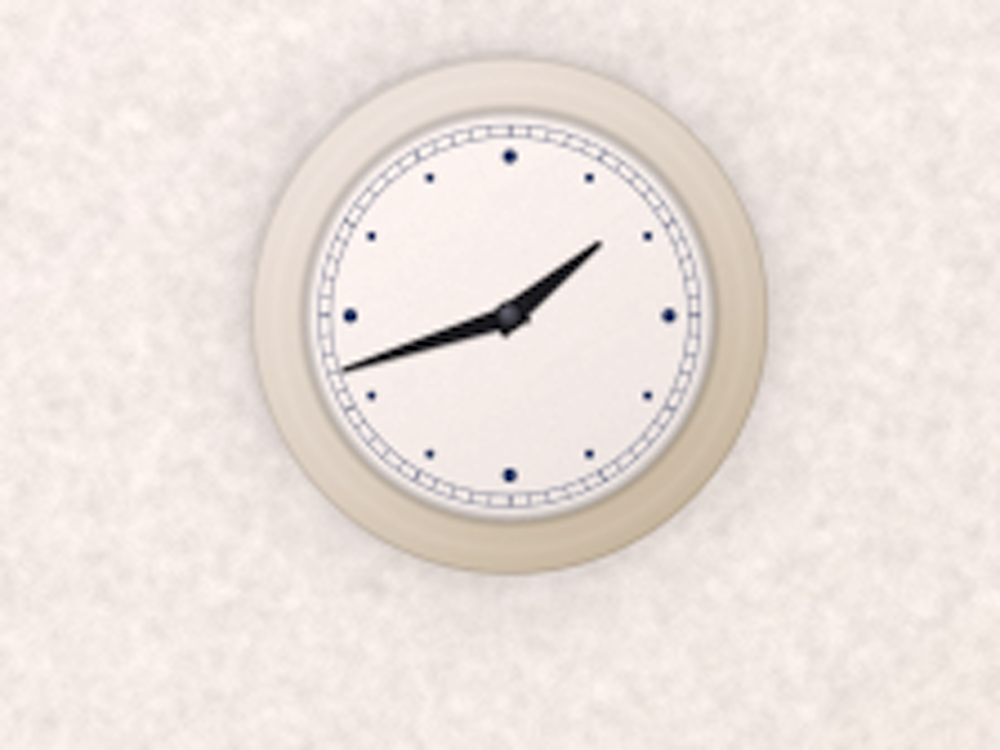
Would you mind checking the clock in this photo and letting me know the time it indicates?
1:42
